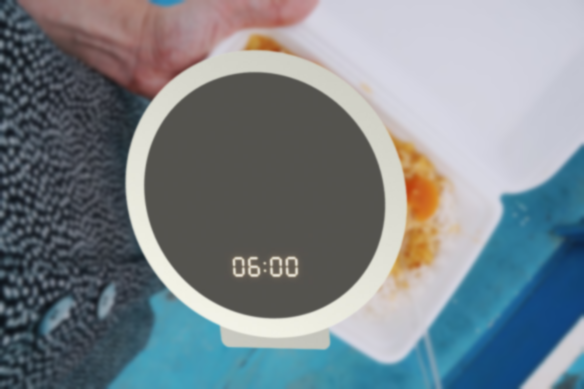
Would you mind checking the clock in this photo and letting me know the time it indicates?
6:00
